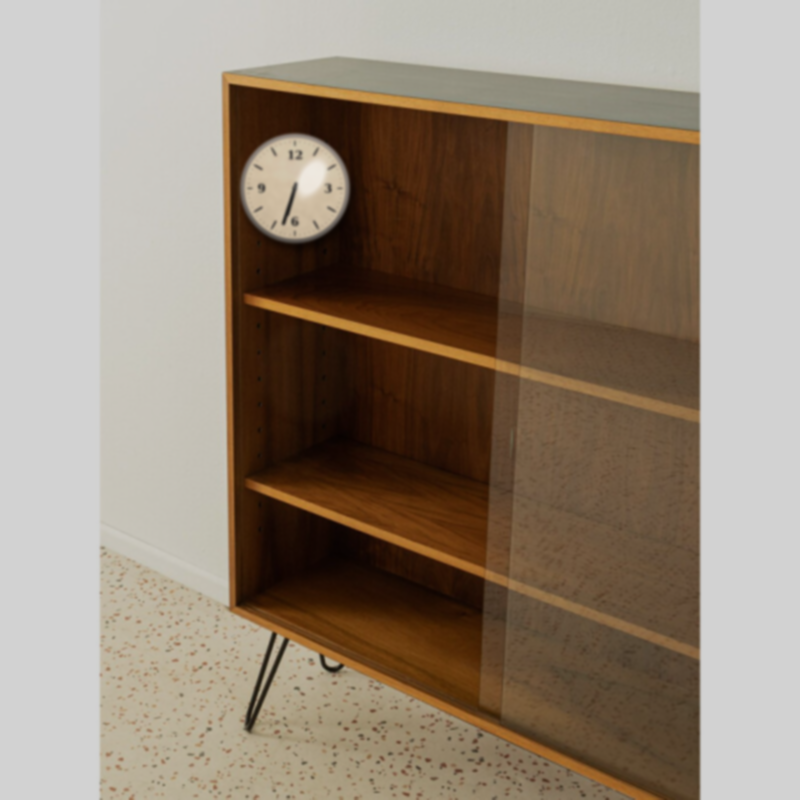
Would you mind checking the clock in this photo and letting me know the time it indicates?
6:33
